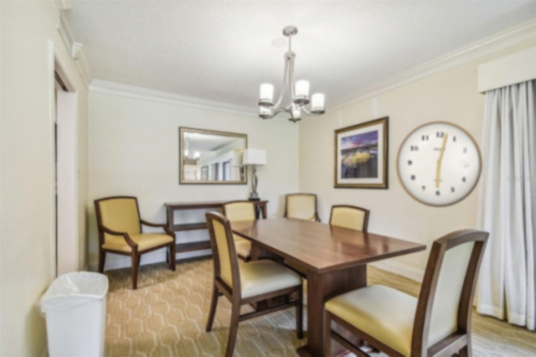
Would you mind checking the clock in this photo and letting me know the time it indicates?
6:02
